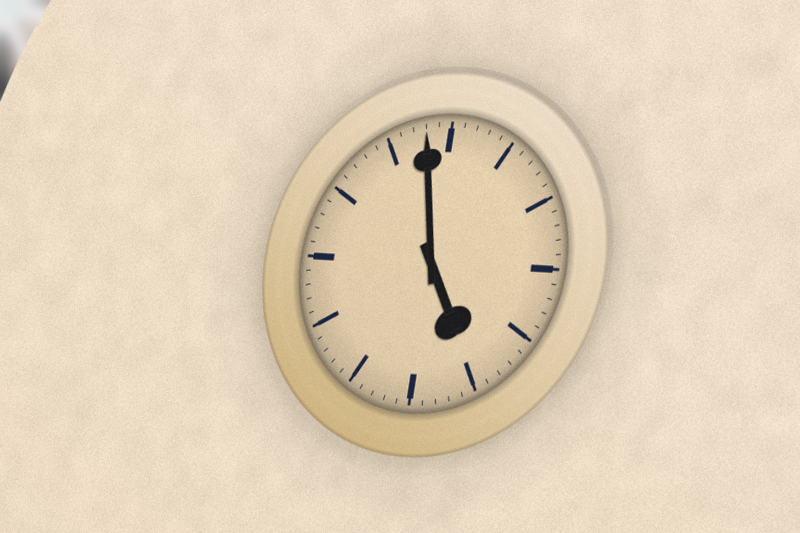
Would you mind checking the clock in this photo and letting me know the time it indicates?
4:58
